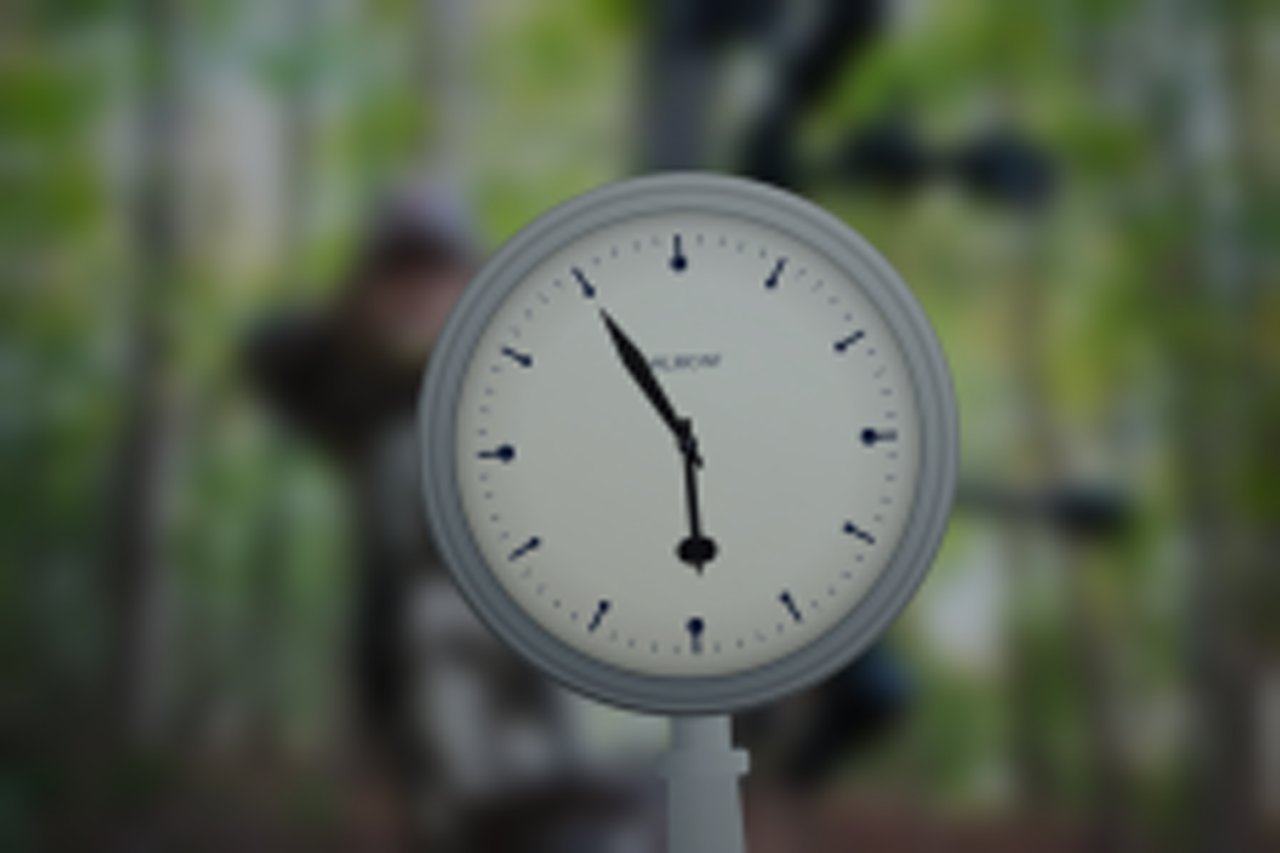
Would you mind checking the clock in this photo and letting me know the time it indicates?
5:55
